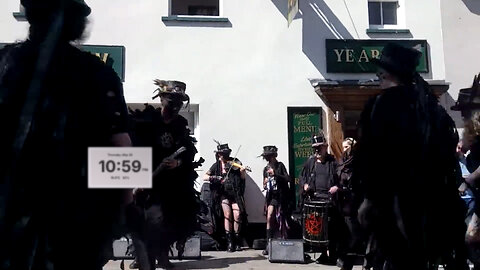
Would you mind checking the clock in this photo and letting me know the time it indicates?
10:59
